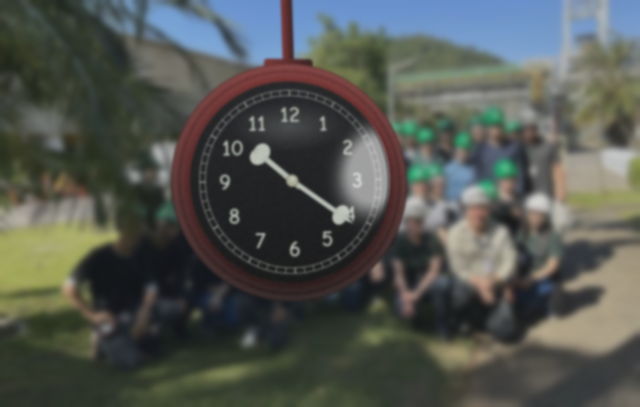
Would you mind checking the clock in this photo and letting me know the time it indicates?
10:21
